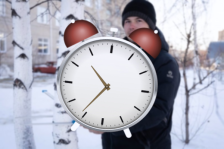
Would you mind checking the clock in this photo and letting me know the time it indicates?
10:36
